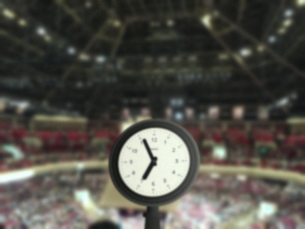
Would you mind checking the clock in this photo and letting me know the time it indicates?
6:56
